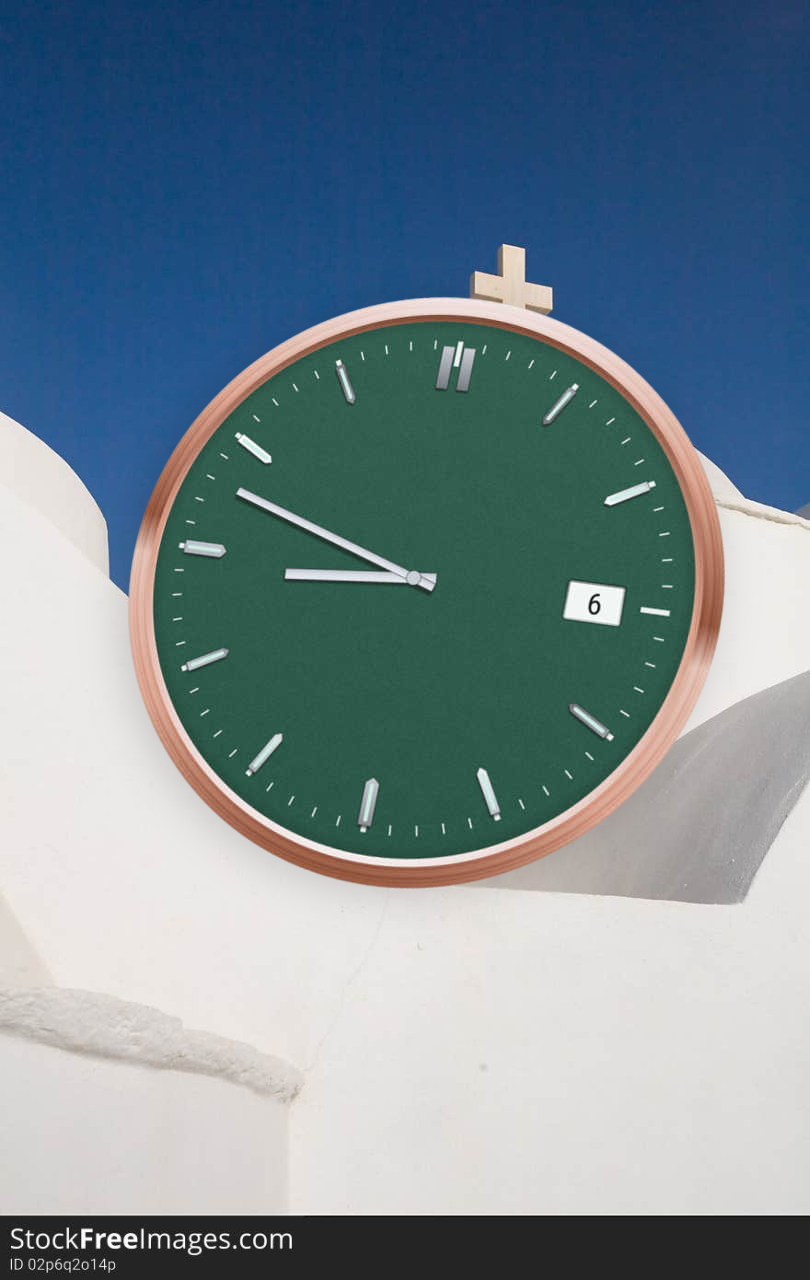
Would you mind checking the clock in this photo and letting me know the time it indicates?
8:48
